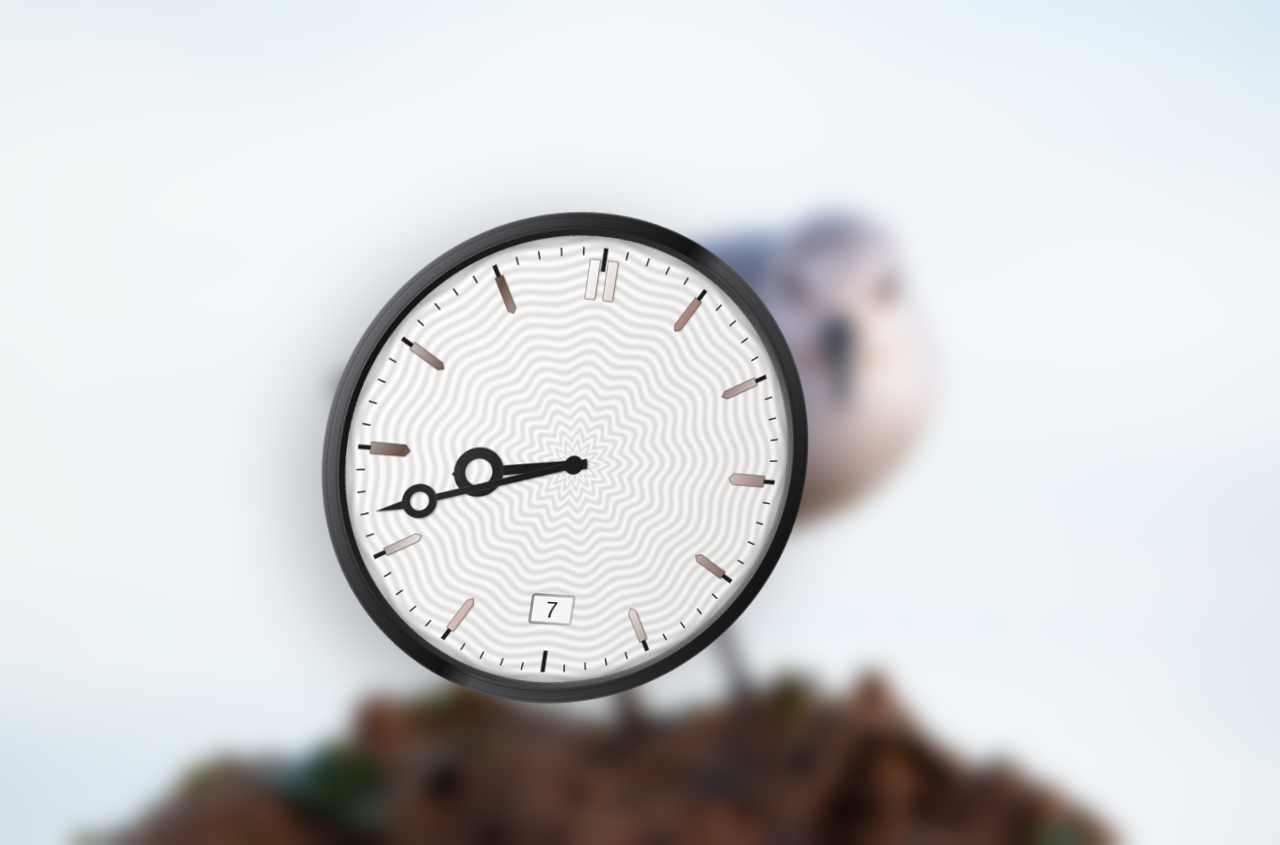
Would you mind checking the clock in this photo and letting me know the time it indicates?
8:42
